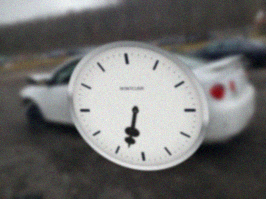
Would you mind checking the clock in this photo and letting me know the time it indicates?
6:33
